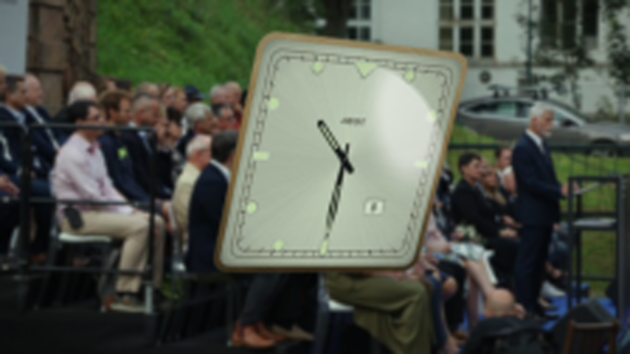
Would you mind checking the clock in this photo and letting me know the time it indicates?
10:30
